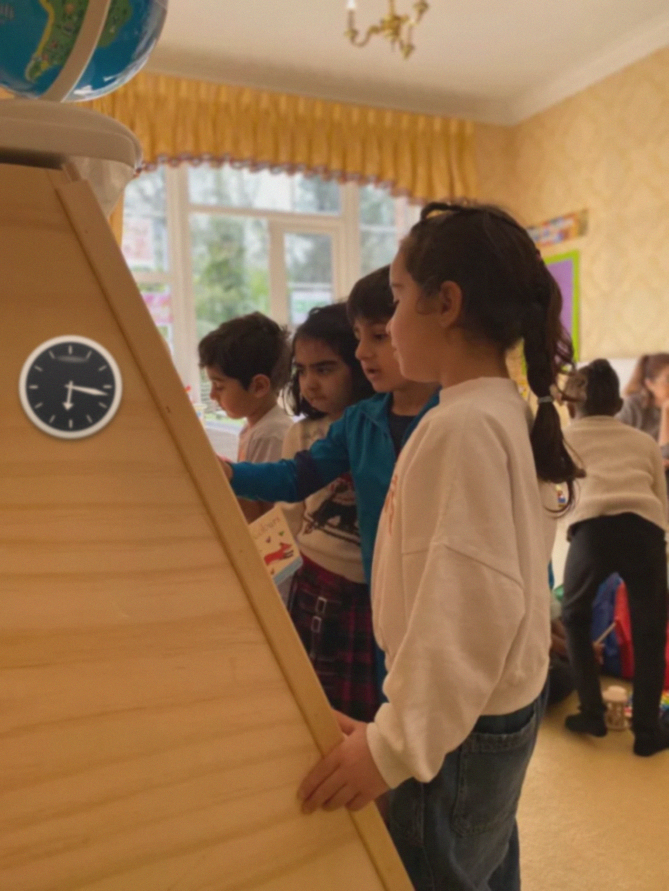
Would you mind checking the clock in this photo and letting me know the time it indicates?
6:17
